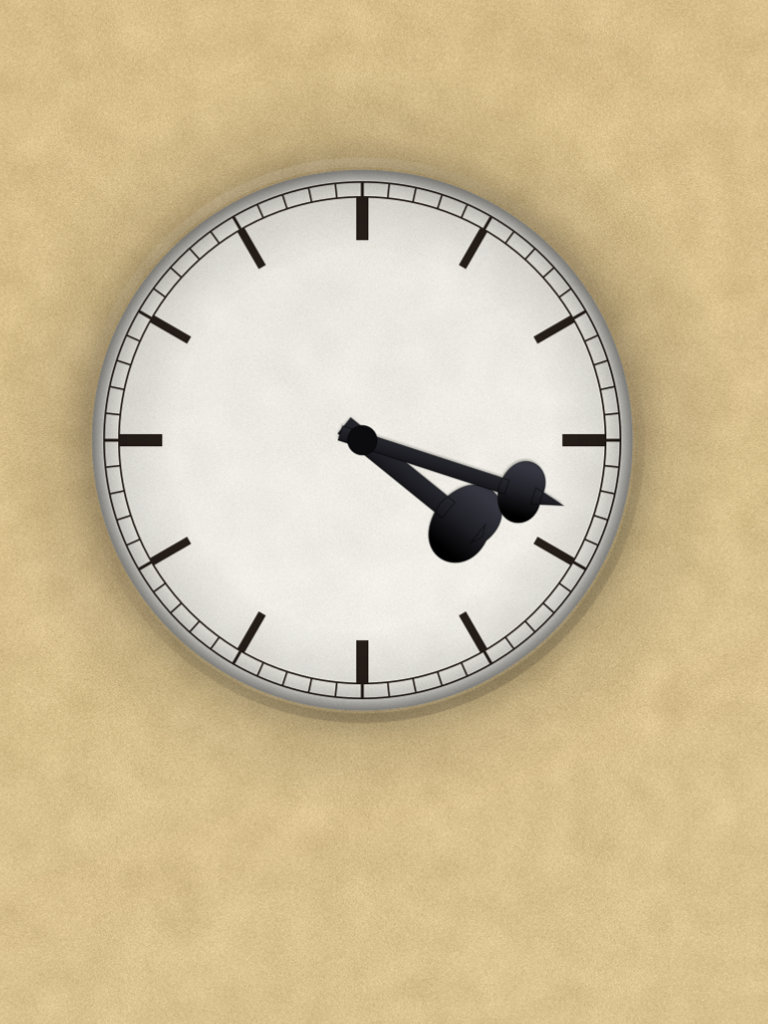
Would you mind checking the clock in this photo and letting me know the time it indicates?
4:18
